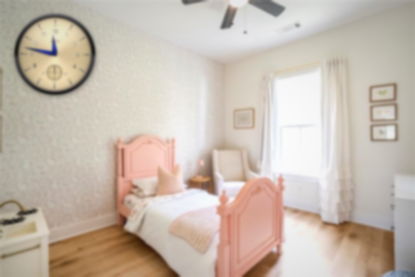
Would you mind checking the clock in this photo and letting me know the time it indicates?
11:47
